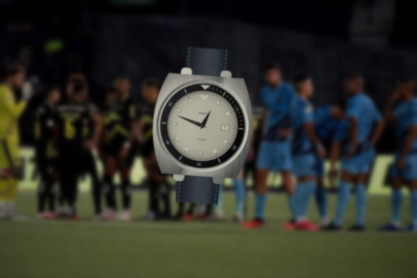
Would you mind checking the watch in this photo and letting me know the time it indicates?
12:48
